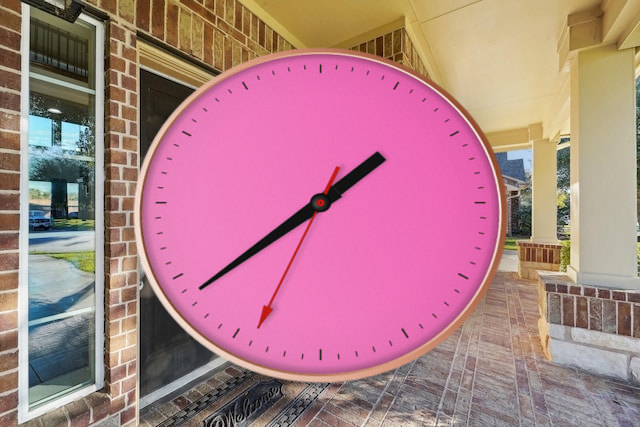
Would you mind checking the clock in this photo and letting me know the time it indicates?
1:38:34
